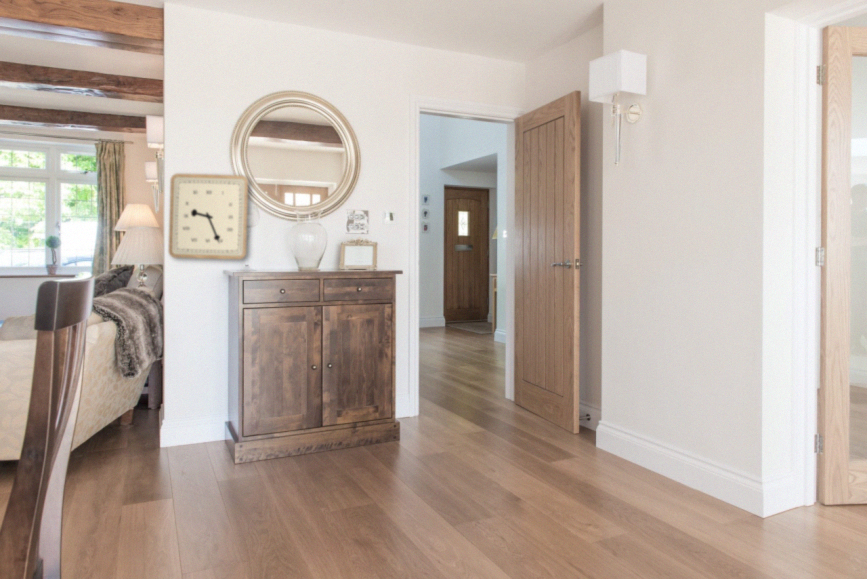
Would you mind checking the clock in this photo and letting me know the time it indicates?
9:26
